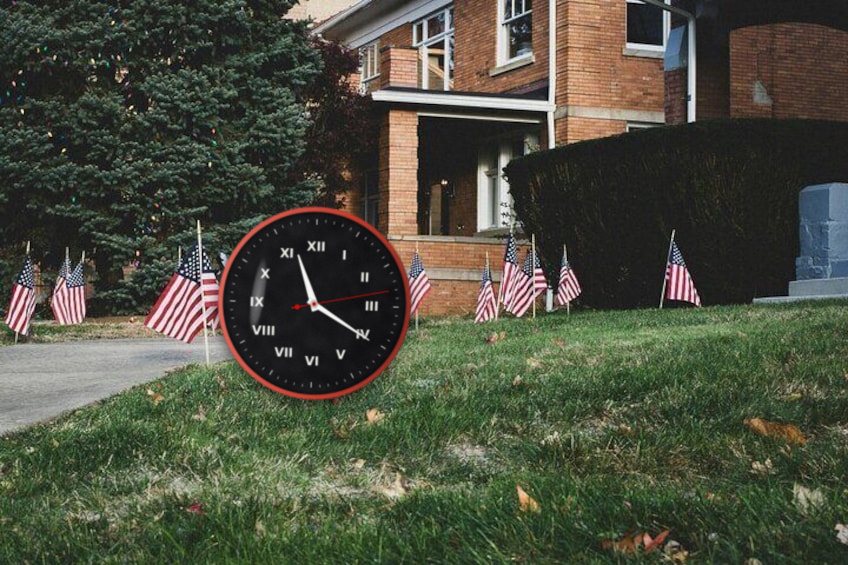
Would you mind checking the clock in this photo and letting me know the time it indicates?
11:20:13
